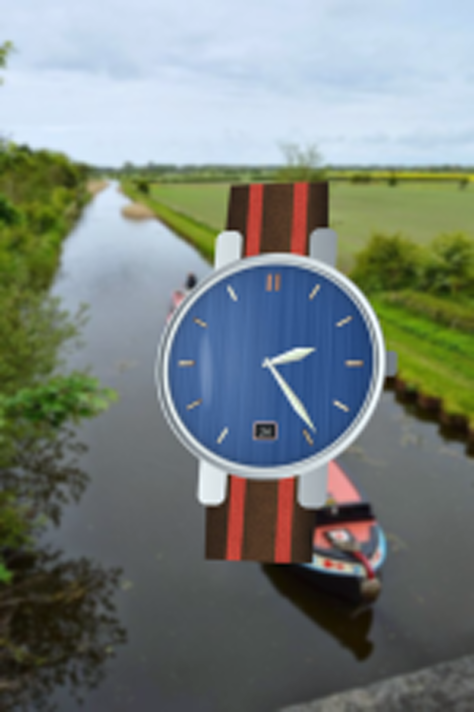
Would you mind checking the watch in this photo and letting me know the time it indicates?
2:24
